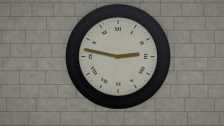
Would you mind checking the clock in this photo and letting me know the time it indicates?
2:47
